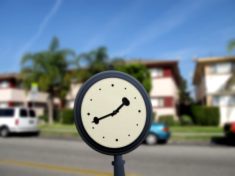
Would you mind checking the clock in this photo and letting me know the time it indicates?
1:42
